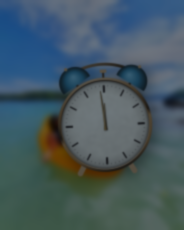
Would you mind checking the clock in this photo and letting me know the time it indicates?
11:59
